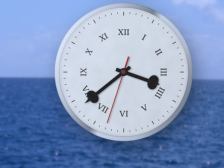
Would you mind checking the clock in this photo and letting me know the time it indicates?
3:38:33
